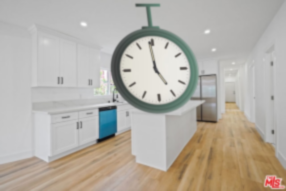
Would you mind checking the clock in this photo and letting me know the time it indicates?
4:59
